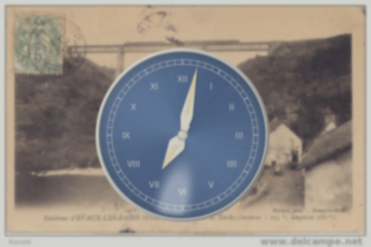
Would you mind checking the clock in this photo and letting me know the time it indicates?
7:02
